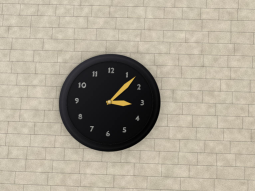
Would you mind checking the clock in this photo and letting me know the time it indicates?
3:07
